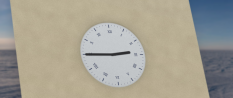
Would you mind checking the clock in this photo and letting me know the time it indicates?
2:45
